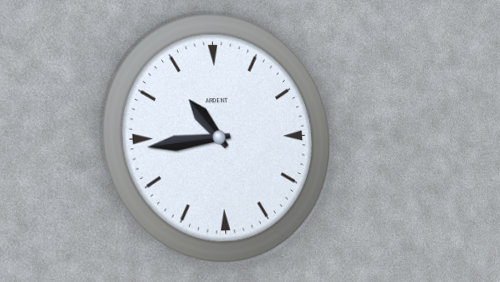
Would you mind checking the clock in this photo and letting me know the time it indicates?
10:44
